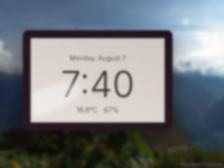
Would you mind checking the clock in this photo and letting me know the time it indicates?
7:40
